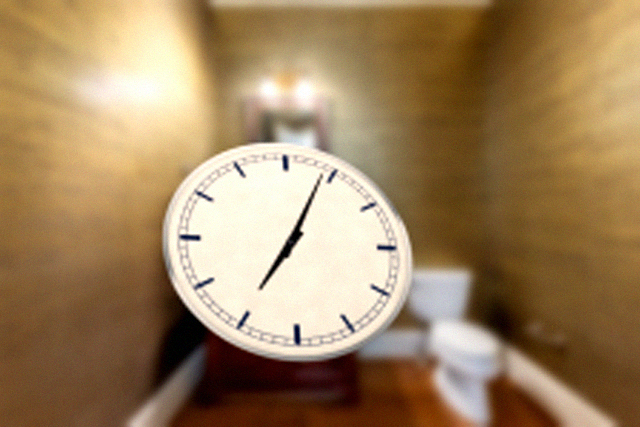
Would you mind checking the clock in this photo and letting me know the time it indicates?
7:04
